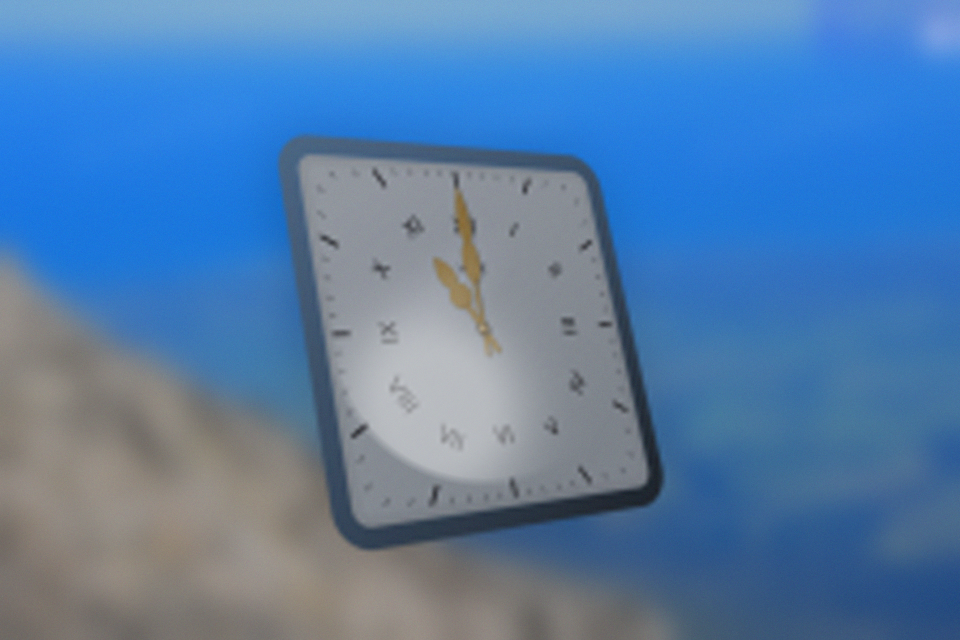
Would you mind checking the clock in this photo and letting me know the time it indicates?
11:00
